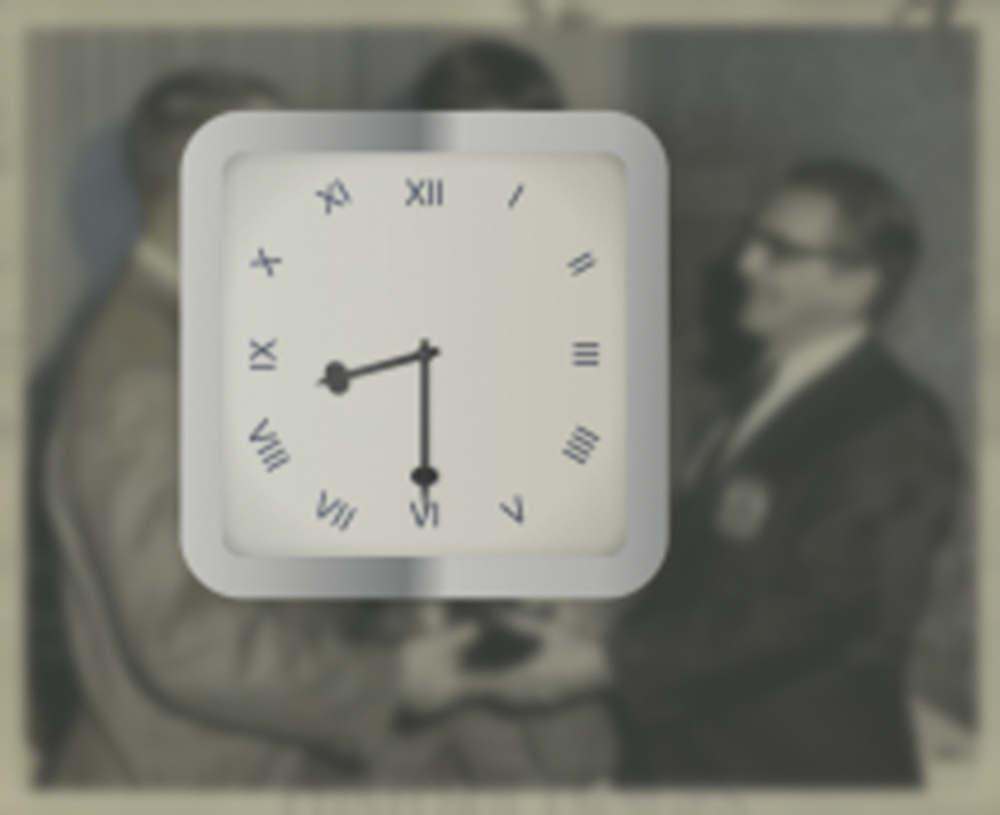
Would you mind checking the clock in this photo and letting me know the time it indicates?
8:30
